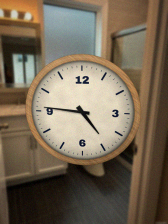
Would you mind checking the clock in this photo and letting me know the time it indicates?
4:46
